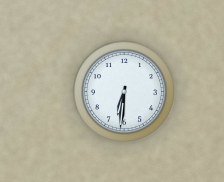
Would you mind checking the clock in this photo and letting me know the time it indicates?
6:31
